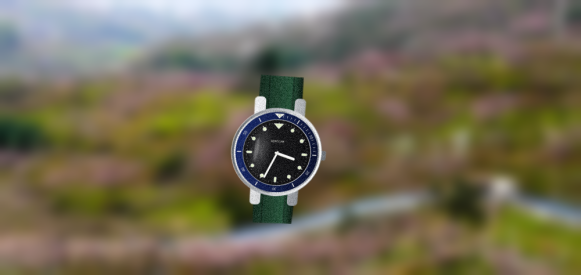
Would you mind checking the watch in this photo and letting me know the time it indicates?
3:34
